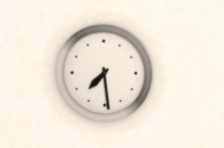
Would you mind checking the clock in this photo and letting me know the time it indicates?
7:29
